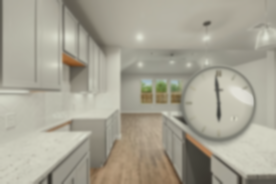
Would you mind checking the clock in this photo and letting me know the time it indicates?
5:59
